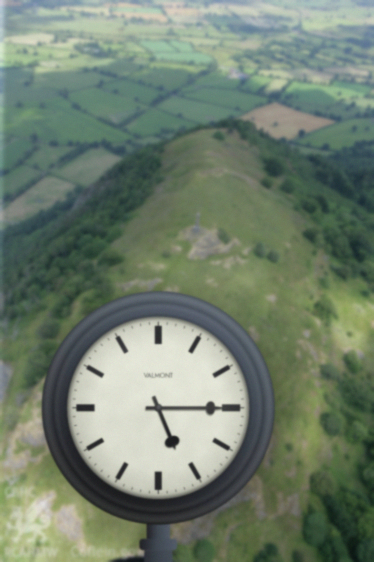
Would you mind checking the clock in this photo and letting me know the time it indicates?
5:15
